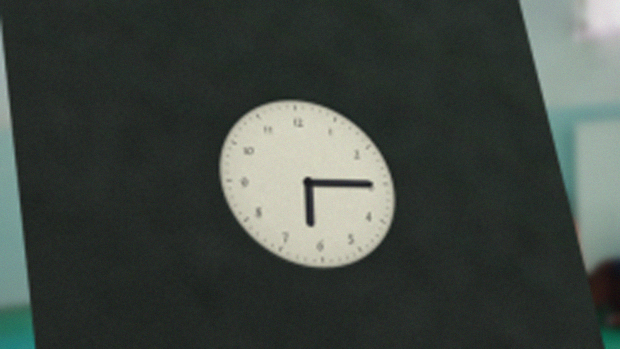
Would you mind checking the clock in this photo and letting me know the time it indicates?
6:15
